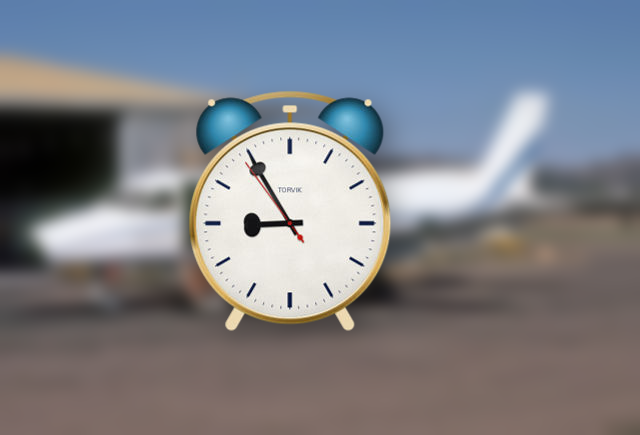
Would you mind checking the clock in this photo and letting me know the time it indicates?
8:54:54
